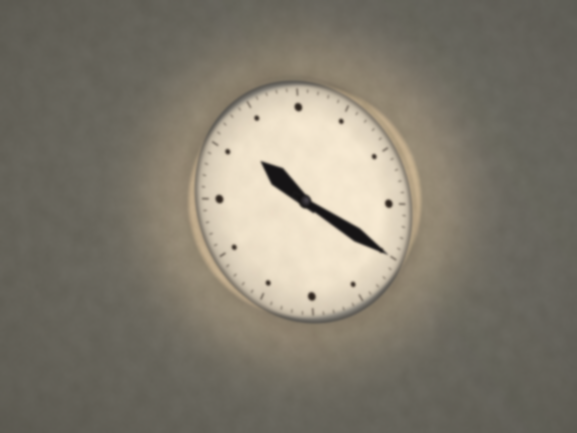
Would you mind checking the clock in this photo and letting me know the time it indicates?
10:20
